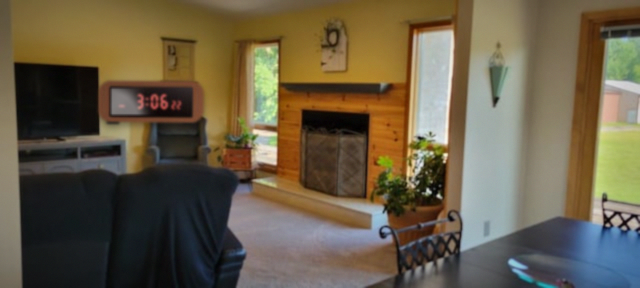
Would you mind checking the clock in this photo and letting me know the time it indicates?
3:06
